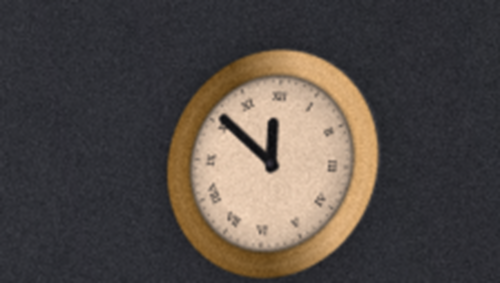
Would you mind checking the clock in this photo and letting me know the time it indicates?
11:51
